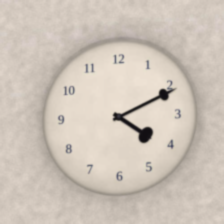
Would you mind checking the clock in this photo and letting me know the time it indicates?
4:11
